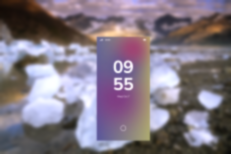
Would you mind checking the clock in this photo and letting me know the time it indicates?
9:55
